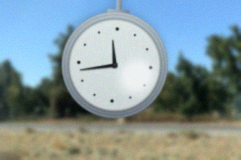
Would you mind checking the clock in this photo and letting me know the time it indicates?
11:43
